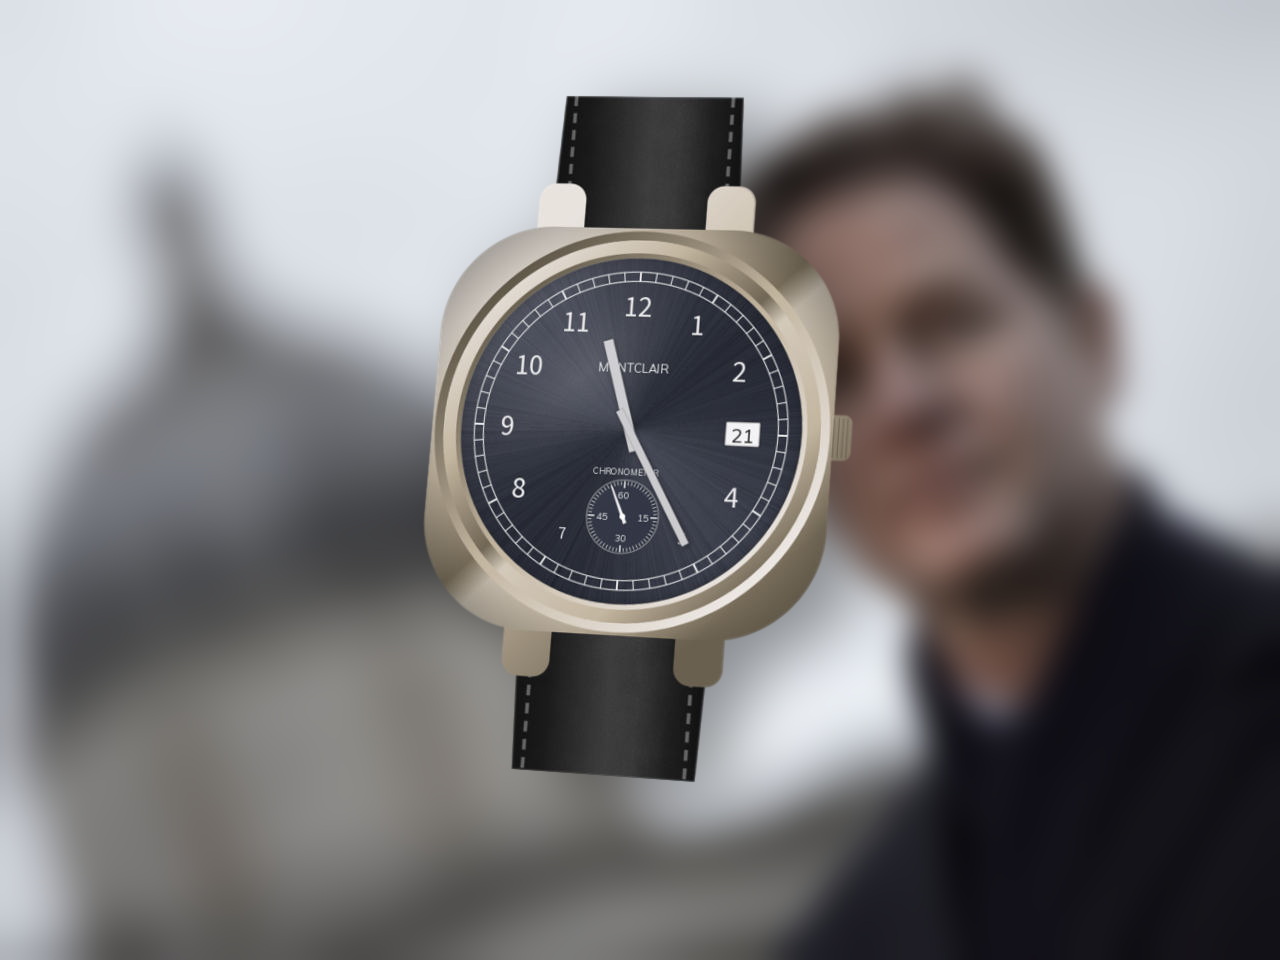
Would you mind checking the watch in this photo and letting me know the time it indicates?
11:24:56
